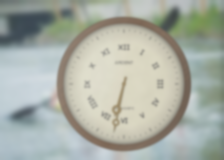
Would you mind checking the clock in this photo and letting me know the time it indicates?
6:32
